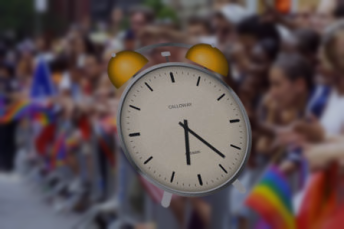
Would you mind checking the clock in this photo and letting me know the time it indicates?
6:23
